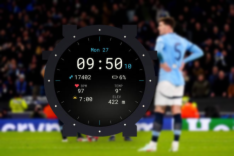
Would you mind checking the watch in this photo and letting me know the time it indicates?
9:50
